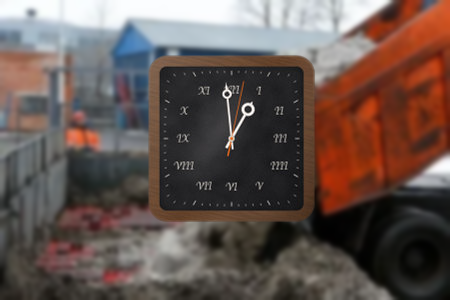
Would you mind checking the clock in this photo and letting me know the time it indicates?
12:59:02
